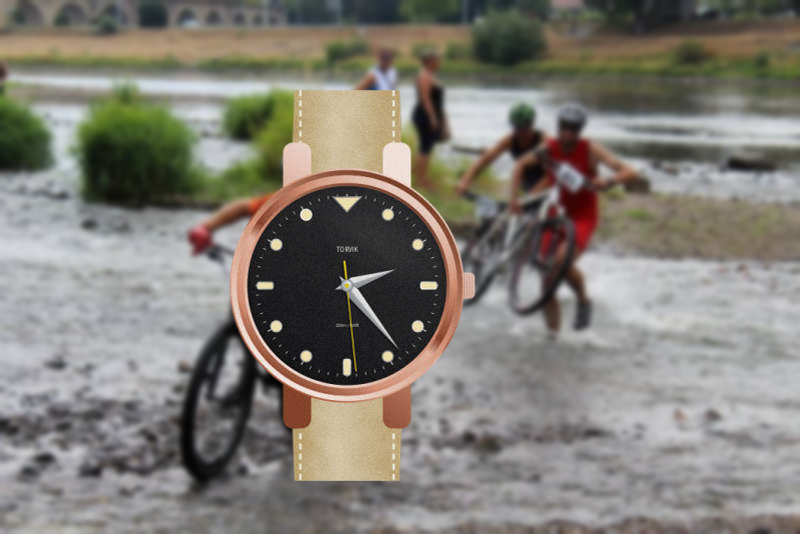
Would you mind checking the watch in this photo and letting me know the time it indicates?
2:23:29
